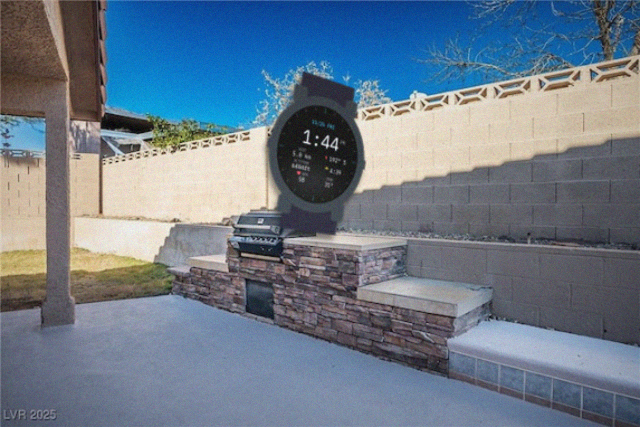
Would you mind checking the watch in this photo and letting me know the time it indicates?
1:44
